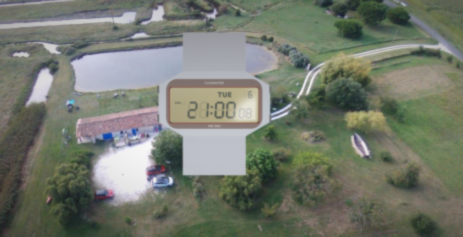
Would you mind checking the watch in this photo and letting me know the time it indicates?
21:00:08
